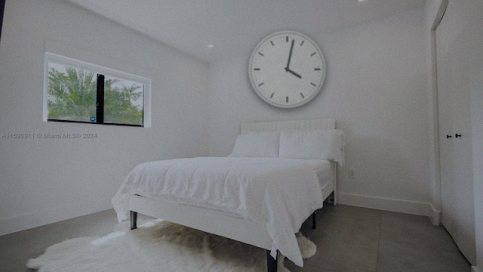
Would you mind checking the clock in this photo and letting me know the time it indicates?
4:02
